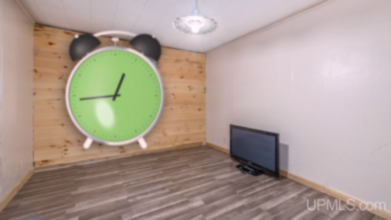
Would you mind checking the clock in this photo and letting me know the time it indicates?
12:44
